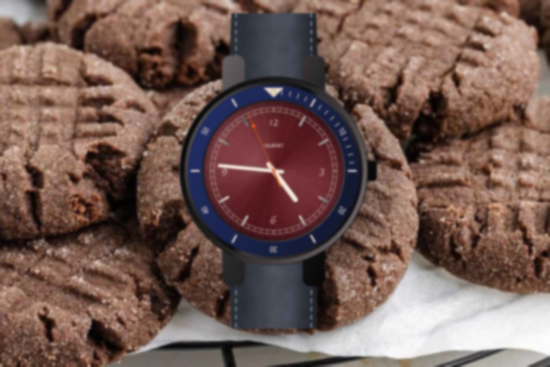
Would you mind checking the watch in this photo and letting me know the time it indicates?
4:45:56
